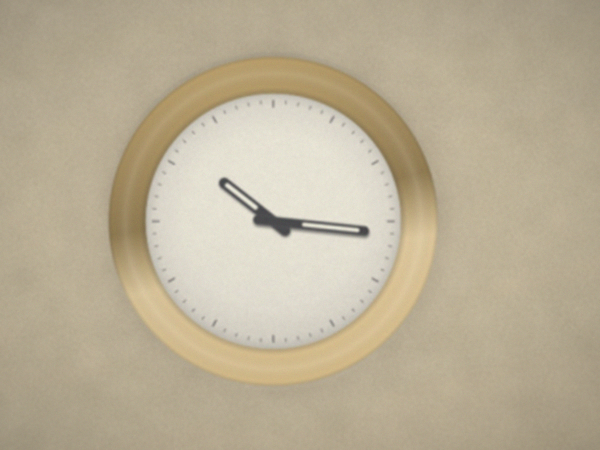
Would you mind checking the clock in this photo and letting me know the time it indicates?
10:16
